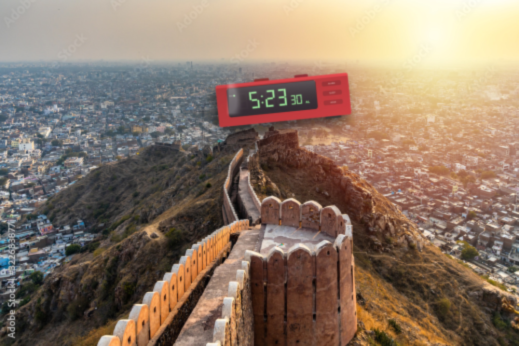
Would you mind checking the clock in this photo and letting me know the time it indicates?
5:23:30
